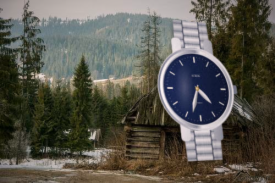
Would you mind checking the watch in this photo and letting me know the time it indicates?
4:33
